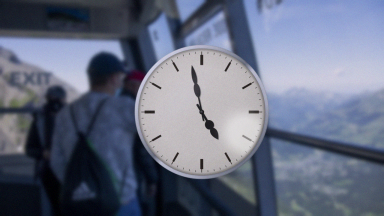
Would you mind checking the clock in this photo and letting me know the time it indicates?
4:58
